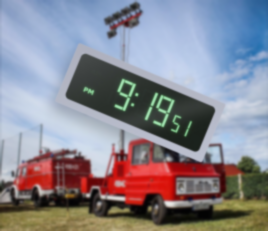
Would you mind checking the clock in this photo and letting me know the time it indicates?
9:19:51
